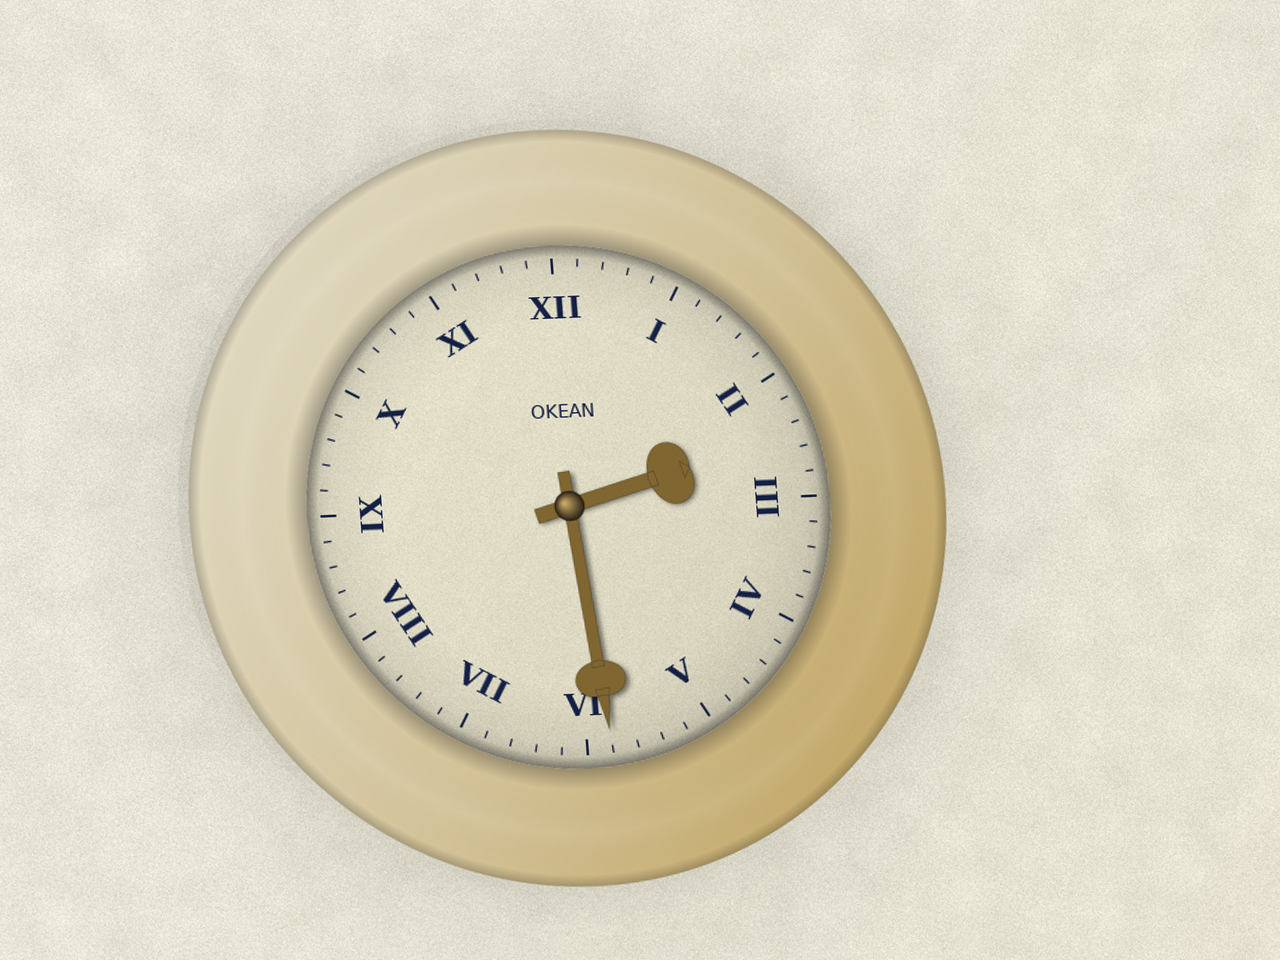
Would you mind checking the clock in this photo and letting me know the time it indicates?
2:29
